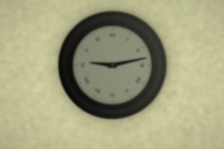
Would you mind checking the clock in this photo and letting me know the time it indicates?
9:13
